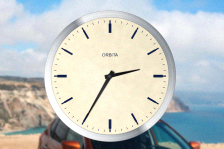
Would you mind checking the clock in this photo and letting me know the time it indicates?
2:35
